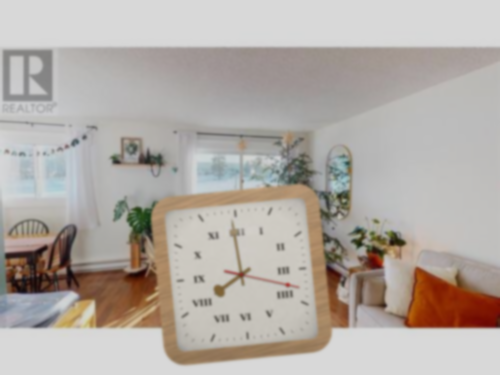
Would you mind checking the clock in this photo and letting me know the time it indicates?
7:59:18
